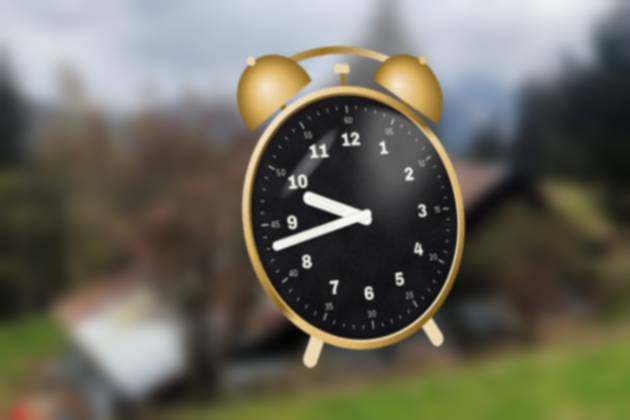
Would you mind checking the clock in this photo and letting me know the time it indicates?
9:43
